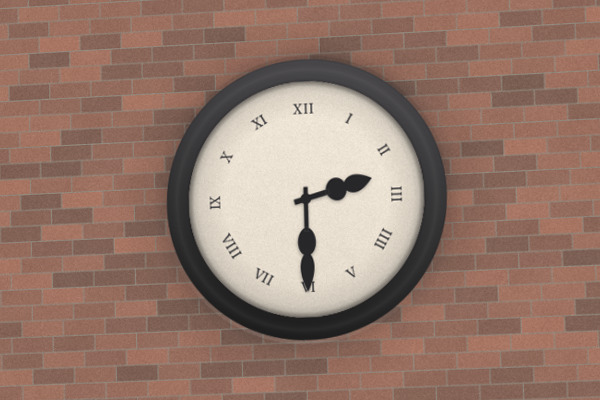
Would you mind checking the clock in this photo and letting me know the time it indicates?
2:30
